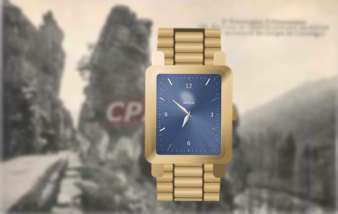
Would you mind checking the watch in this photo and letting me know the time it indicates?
6:52
